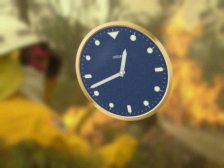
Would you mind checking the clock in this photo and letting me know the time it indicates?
12:42
